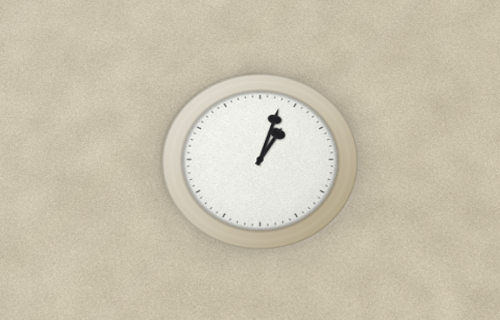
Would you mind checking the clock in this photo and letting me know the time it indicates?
1:03
